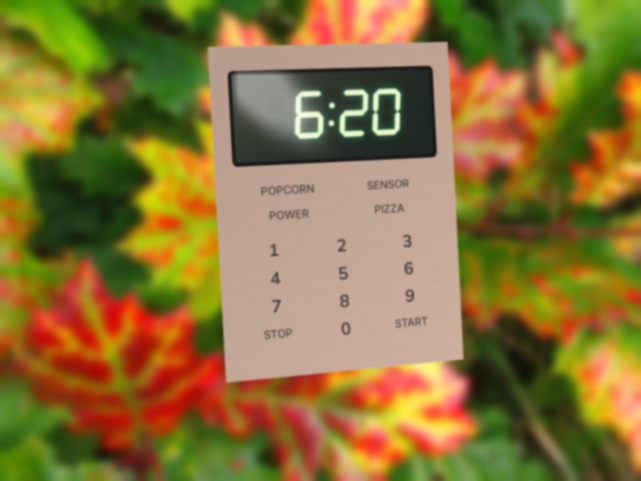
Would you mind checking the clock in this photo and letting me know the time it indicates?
6:20
